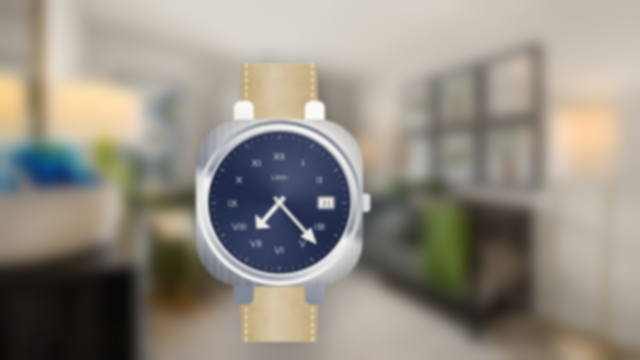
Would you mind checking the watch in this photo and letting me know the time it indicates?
7:23
